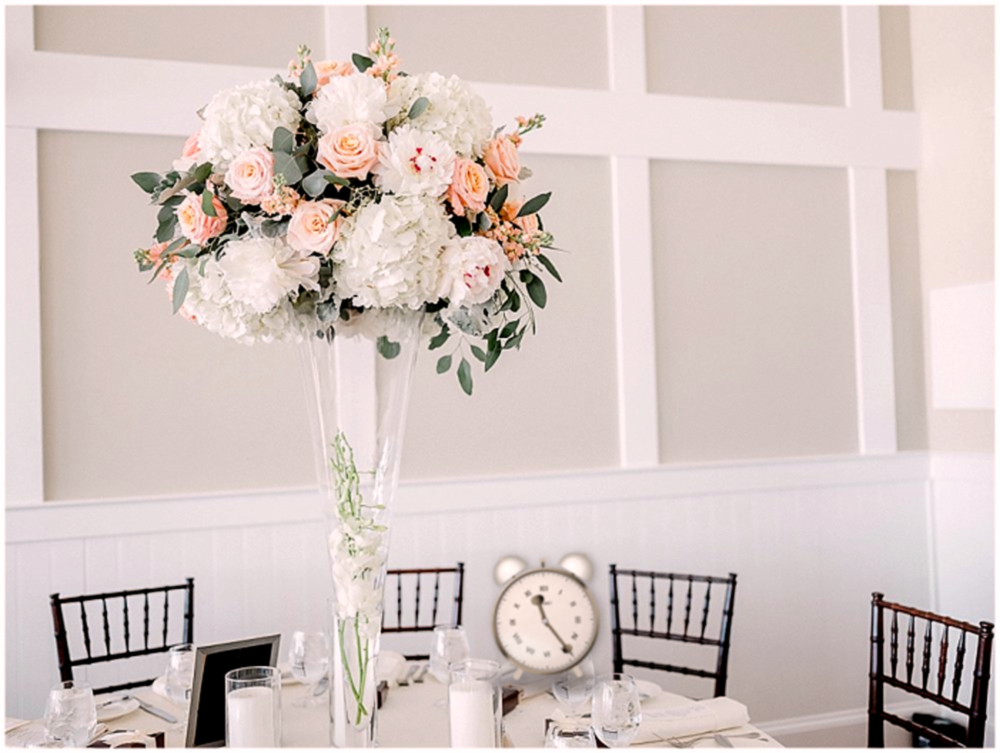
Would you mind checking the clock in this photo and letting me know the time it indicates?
11:24
